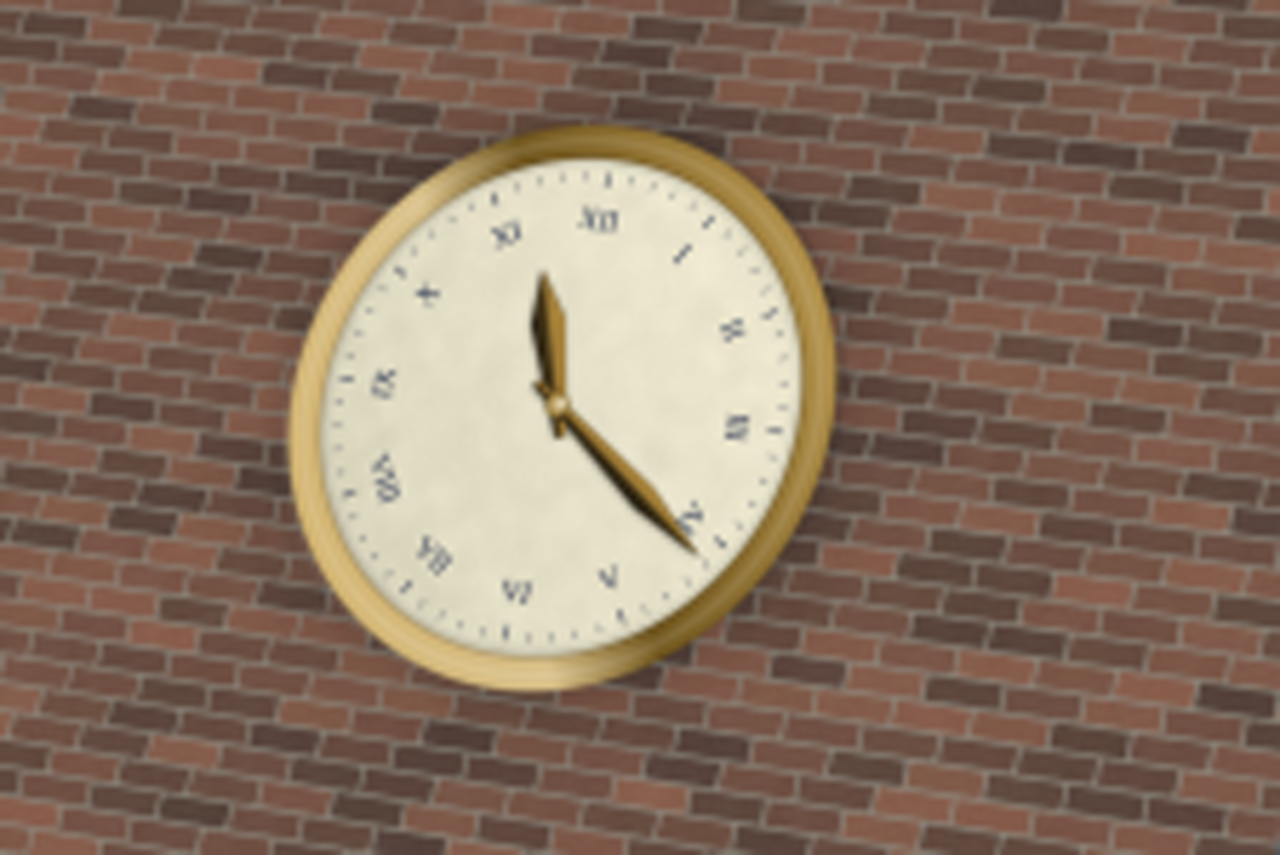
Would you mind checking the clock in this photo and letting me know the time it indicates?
11:21
